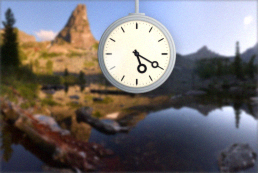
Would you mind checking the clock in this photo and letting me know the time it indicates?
5:20
